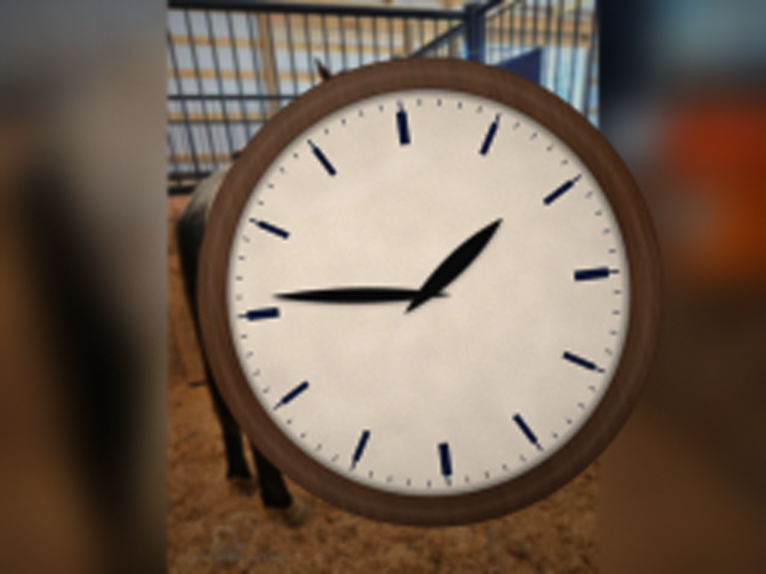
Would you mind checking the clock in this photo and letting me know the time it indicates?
1:46
